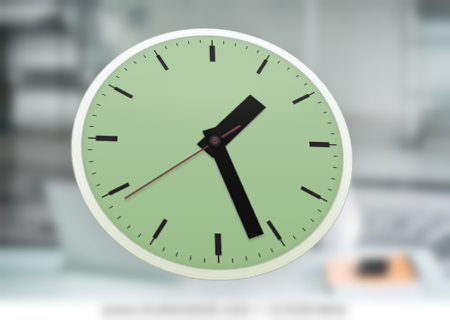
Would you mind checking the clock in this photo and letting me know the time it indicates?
1:26:39
